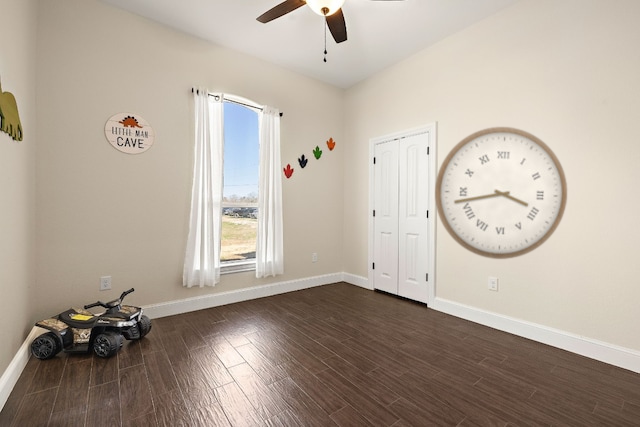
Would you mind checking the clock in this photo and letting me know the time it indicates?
3:43
